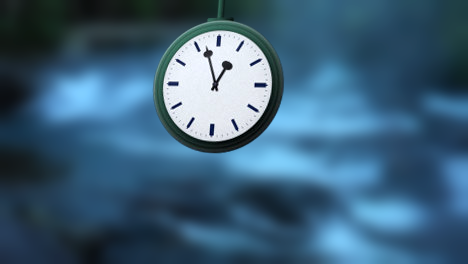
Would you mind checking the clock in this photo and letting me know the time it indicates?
12:57
